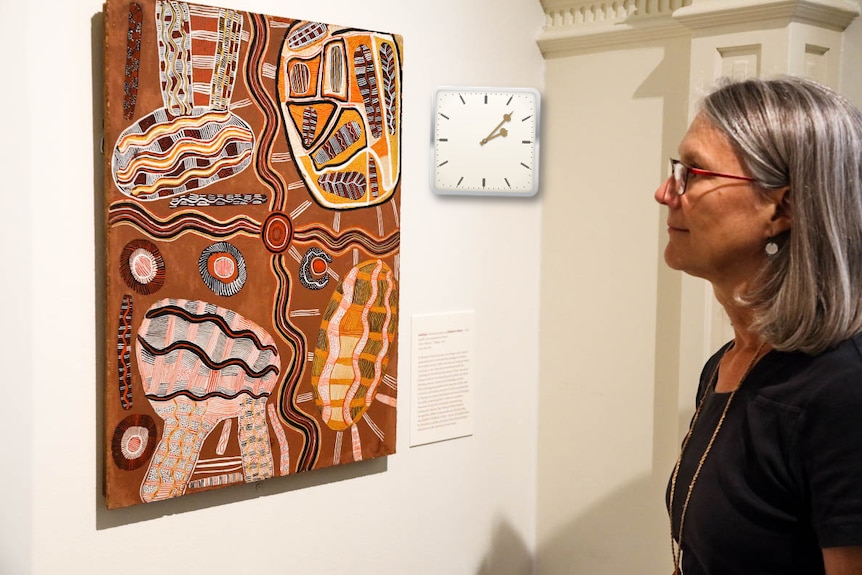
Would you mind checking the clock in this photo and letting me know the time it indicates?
2:07
